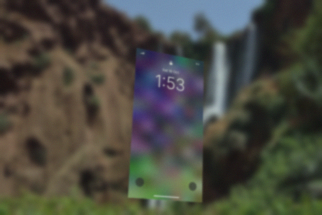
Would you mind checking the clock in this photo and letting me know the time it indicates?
1:53
